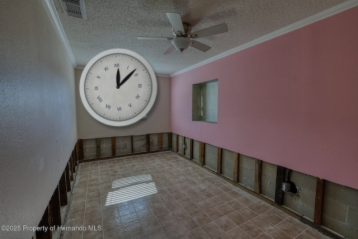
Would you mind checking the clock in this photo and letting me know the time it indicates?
12:08
